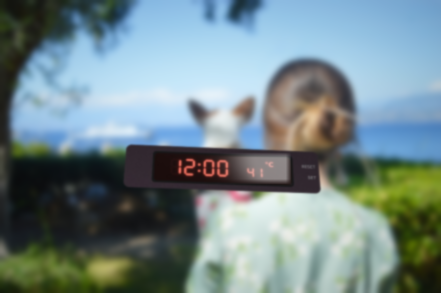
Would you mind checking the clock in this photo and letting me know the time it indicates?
12:00
